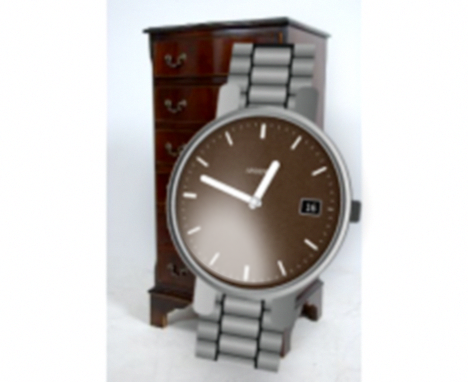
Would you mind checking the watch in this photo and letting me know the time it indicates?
12:48
